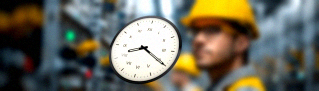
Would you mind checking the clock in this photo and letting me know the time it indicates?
8:20
